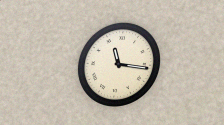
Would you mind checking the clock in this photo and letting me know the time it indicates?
11:16
